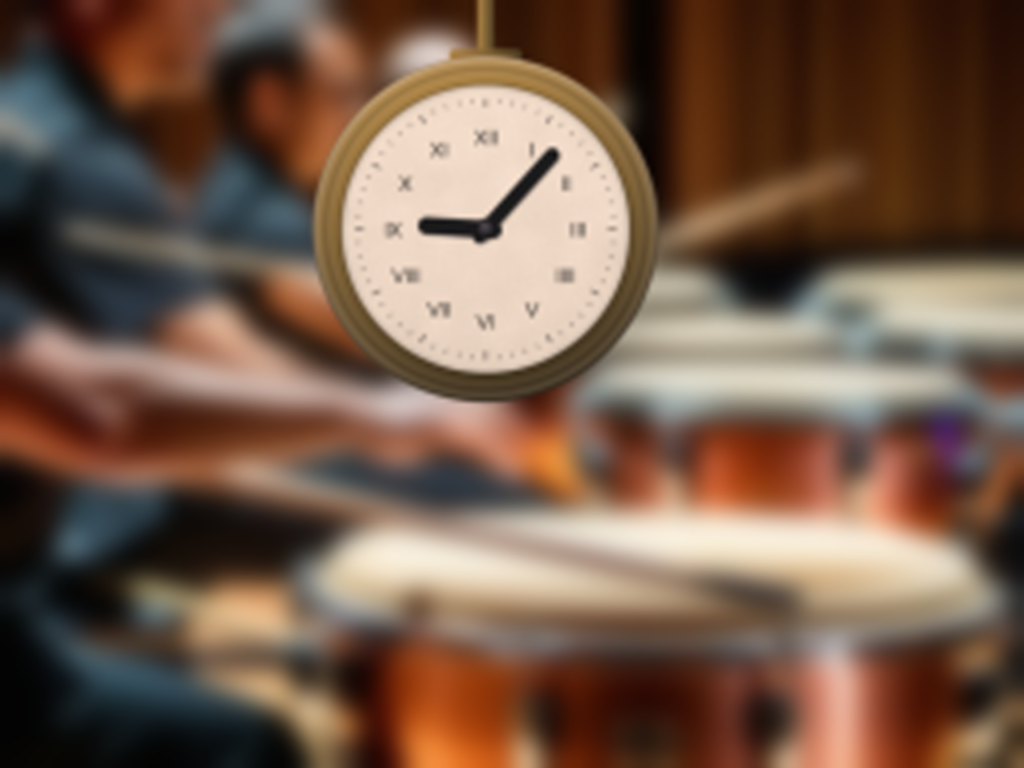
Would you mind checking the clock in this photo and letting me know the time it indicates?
9:07
